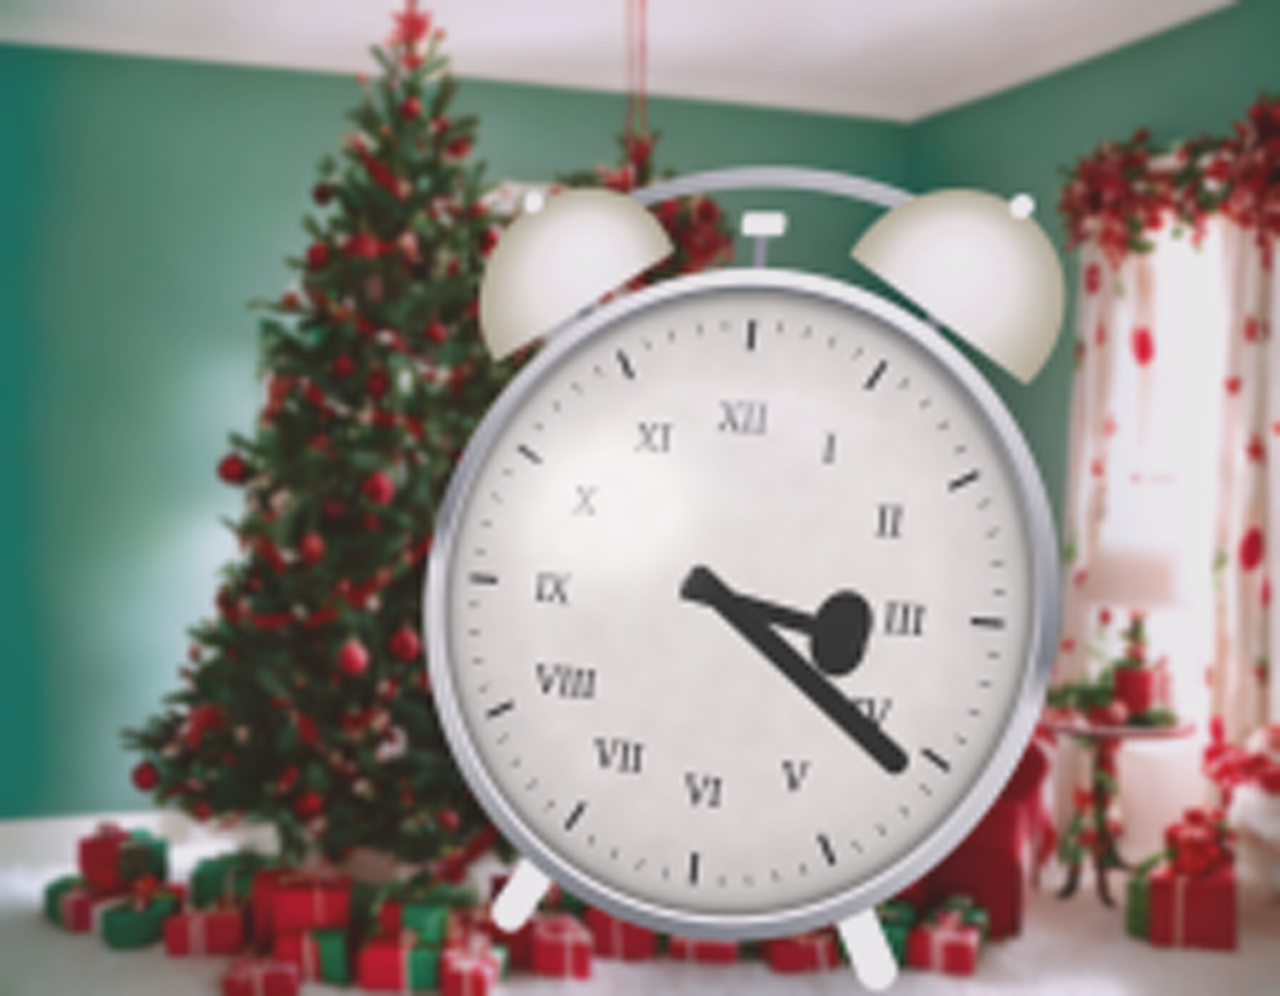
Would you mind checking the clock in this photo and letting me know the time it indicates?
3:21
